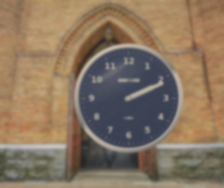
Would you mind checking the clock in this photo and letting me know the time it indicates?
2:11
